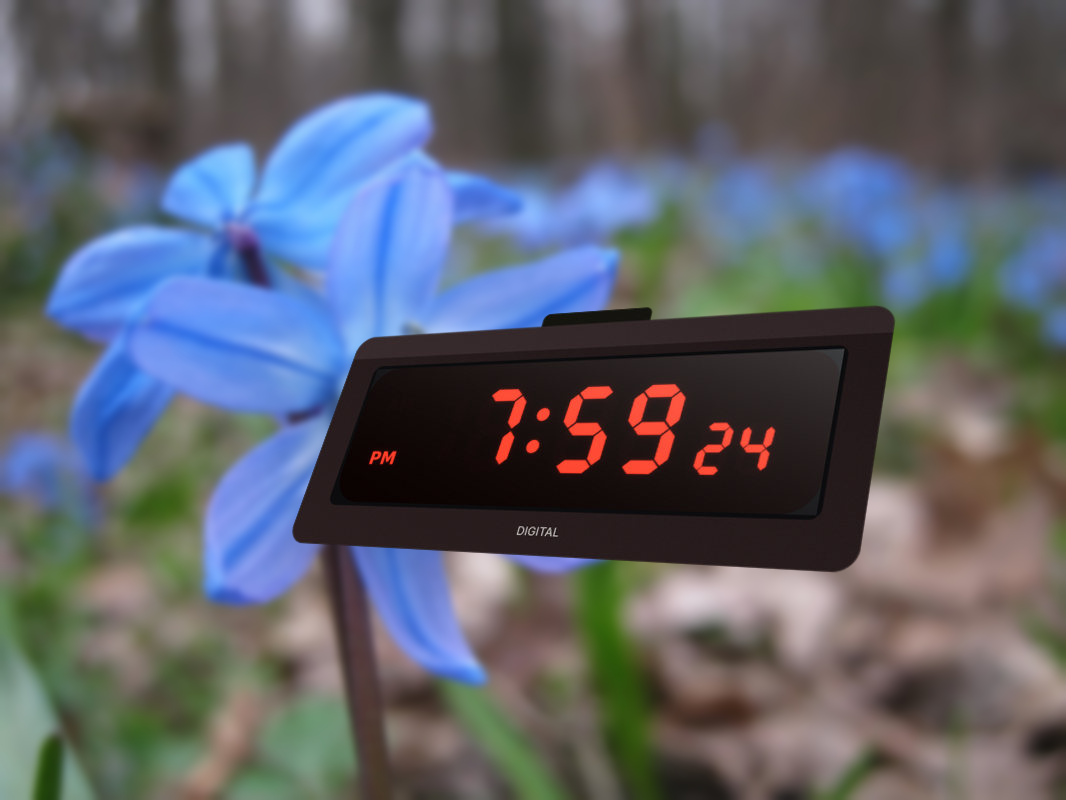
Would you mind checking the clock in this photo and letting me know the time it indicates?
7:59:24
